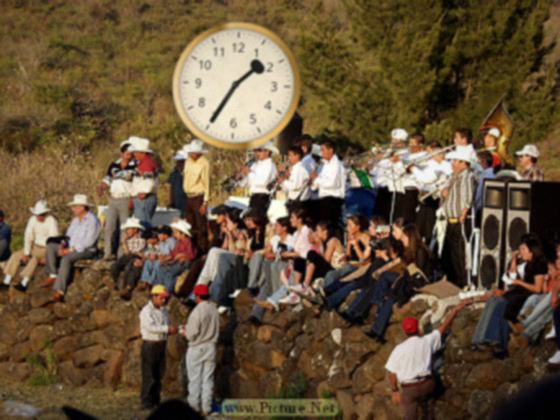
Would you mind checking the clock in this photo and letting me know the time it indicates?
1:35
